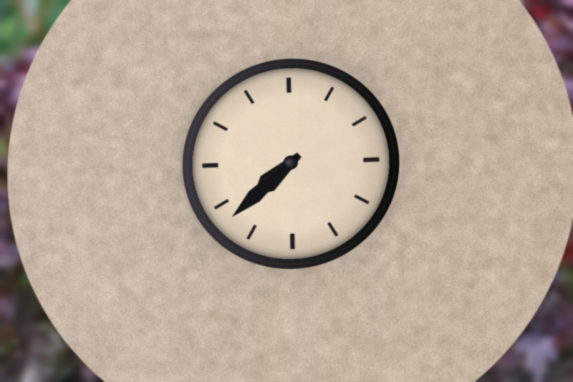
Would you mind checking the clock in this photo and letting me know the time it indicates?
7:38
